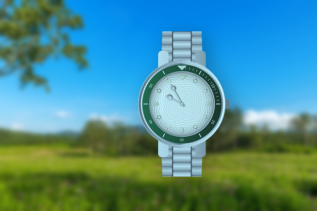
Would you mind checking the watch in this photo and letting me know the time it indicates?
9:55
